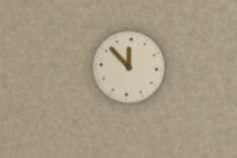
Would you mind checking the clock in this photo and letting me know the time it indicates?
11:52
